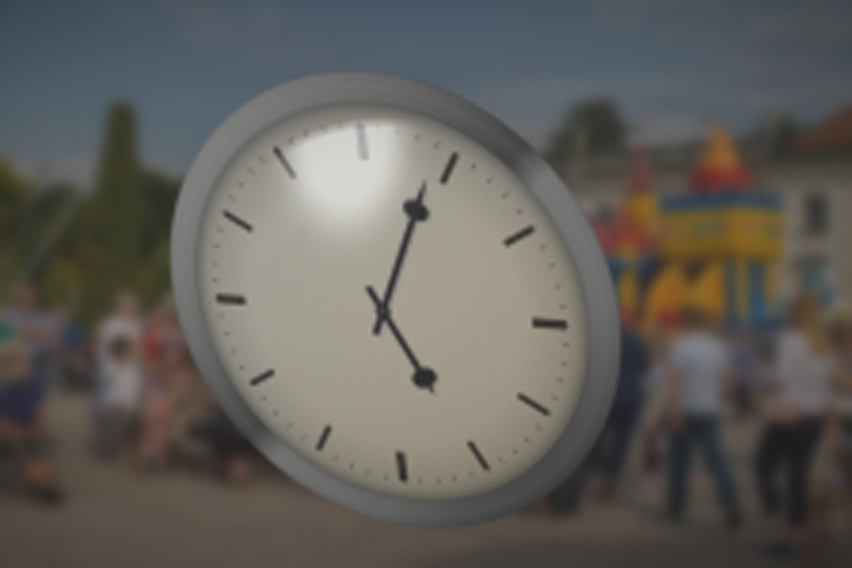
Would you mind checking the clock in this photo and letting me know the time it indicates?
5:04
